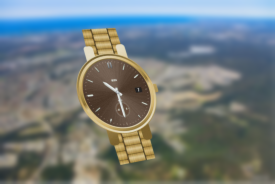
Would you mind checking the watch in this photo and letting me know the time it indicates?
10:30
